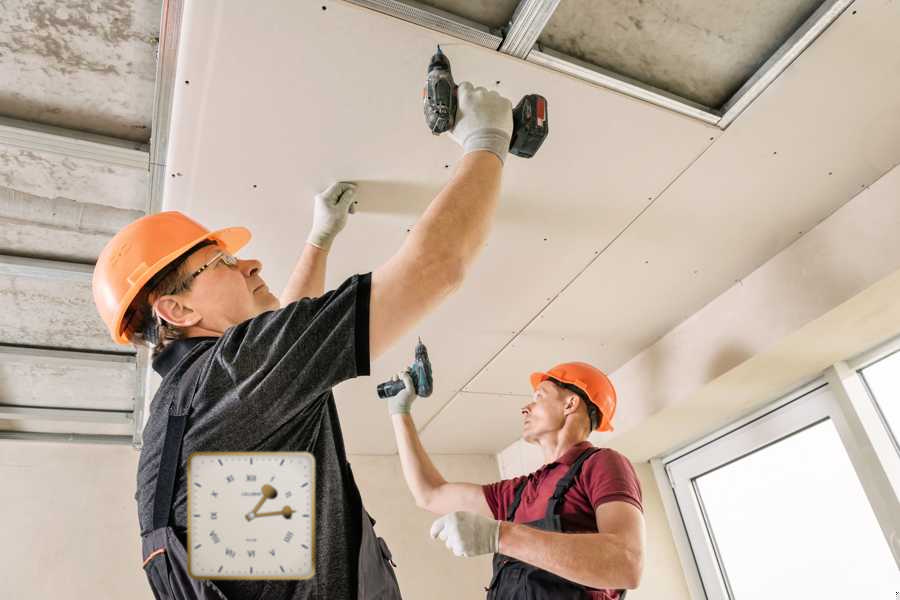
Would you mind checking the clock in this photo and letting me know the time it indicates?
1:14
